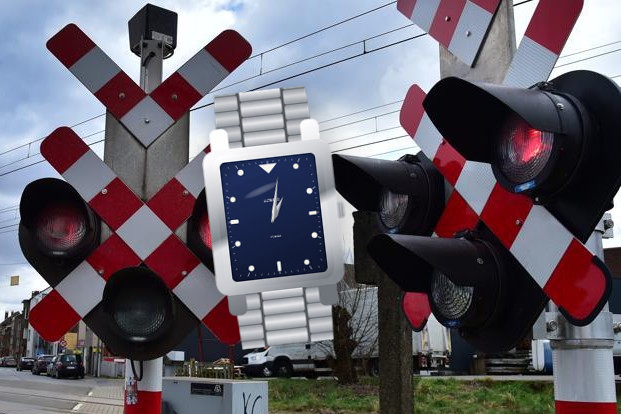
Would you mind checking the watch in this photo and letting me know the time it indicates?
1:02
